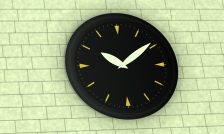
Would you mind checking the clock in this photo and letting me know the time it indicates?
10:09
